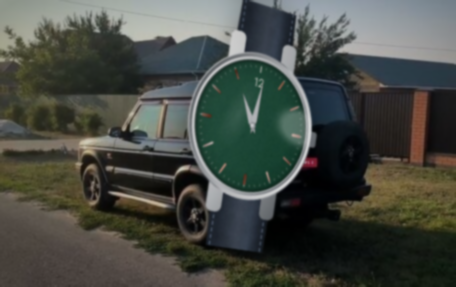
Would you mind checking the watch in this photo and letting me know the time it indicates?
11:01
